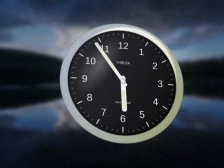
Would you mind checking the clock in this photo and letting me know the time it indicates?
5:54
